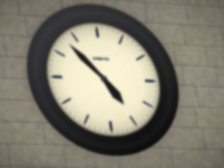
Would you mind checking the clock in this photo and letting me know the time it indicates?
4:53
